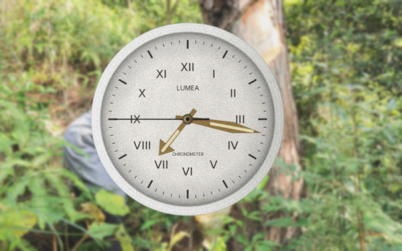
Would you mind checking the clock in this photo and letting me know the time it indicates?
7:16:45
